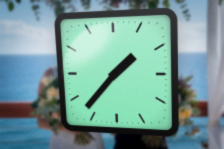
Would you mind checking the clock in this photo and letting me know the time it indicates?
1:37
